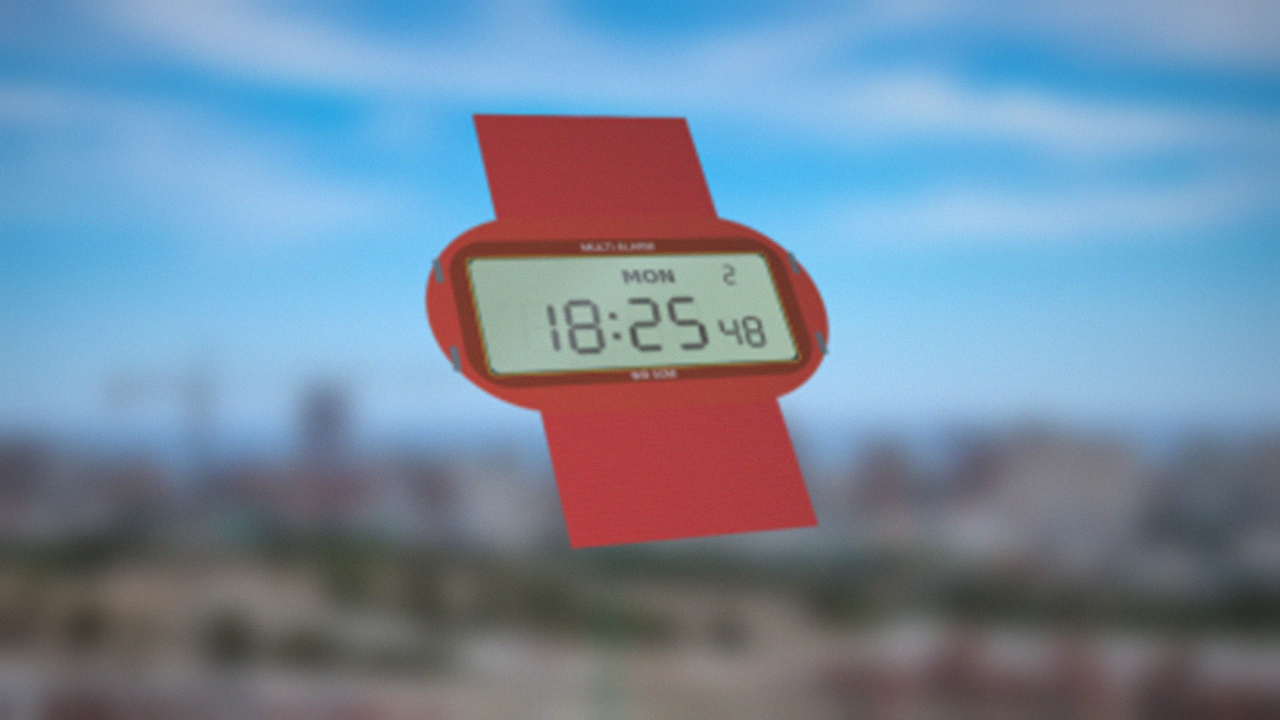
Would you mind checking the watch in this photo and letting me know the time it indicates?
18:25:48
